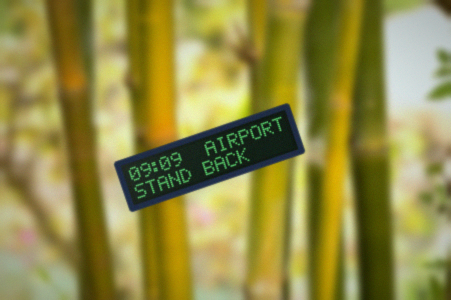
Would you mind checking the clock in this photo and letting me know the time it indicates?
9:09
